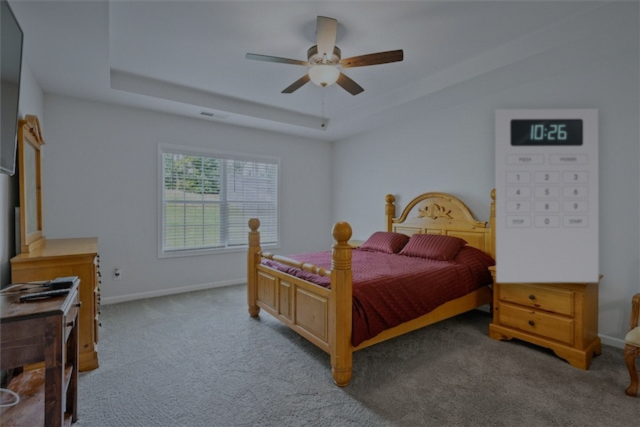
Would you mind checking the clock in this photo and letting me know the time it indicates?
10:26
